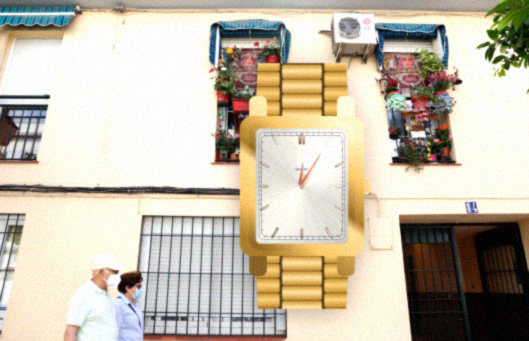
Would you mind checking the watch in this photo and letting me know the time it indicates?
12:05
